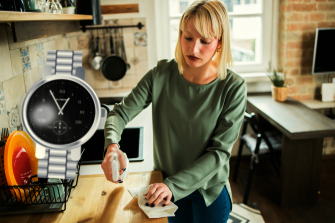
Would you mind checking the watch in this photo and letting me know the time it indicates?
12:55
